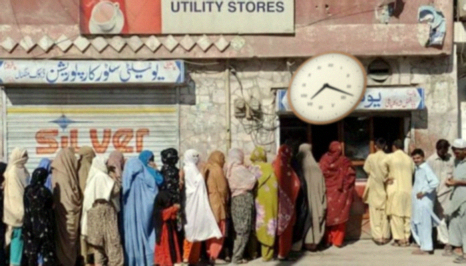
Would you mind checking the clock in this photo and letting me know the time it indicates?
7:18
